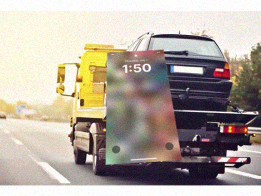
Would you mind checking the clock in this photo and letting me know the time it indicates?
1:50
